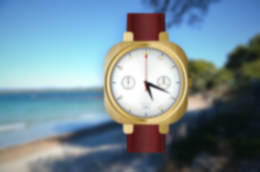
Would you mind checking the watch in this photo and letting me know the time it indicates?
5:19
